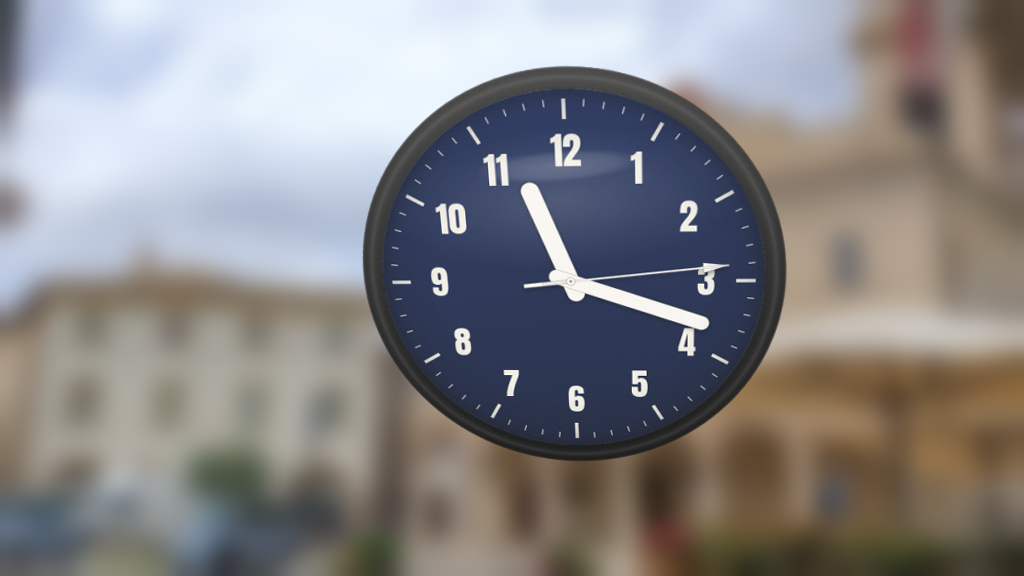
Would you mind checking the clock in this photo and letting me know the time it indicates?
11:18:14
